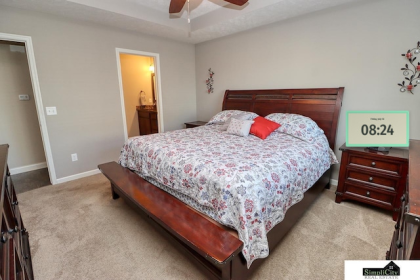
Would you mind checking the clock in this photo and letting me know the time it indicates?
8:24
